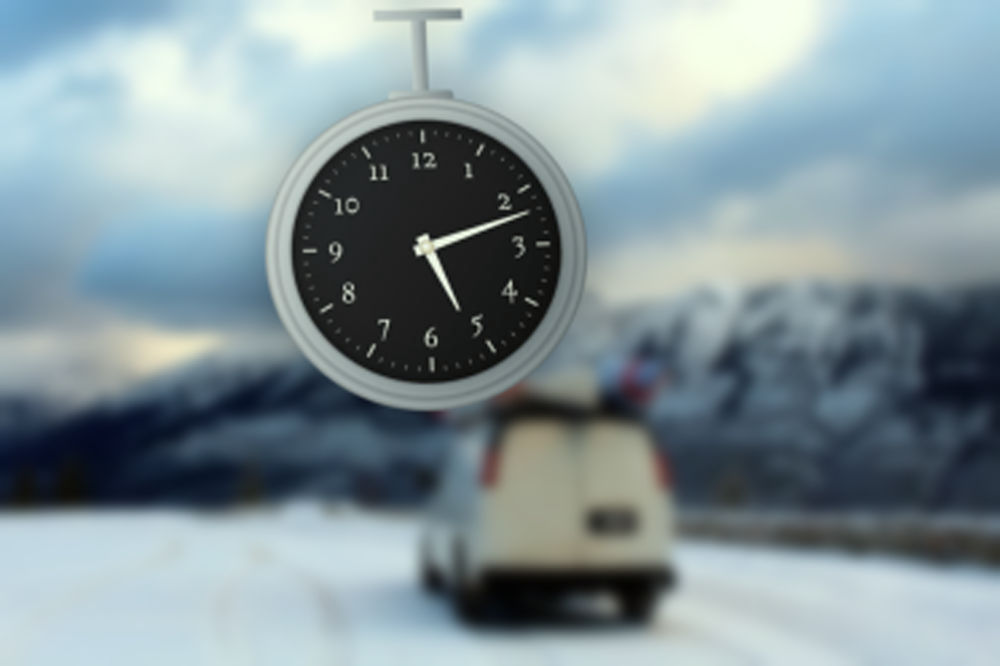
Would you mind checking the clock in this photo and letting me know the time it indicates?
5:12
